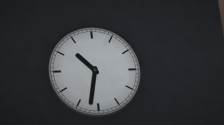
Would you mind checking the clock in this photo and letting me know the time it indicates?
10:32
